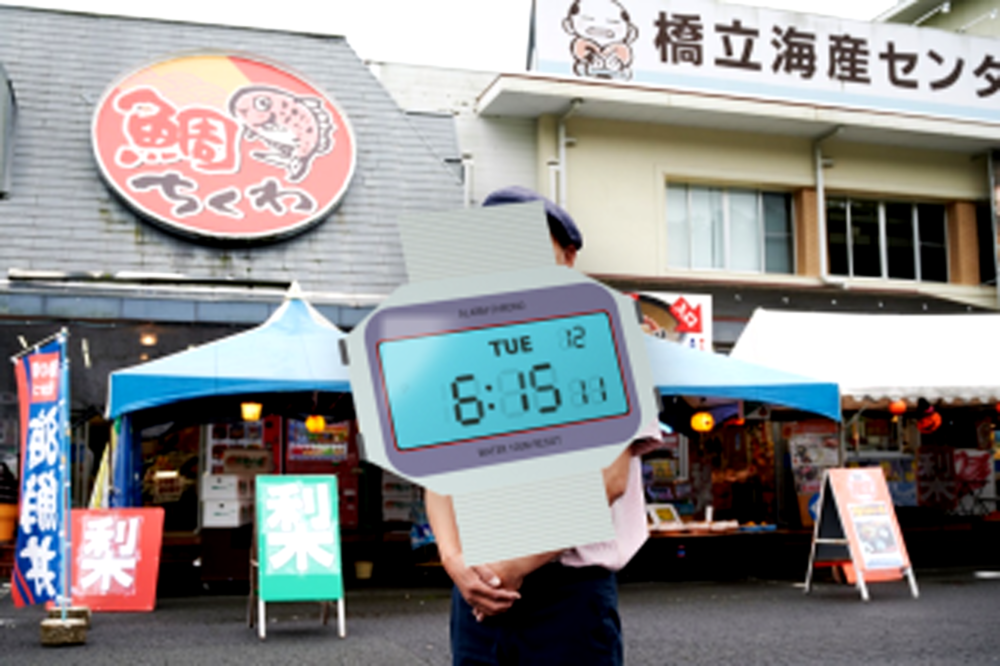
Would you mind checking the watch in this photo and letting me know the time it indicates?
6:15:11
